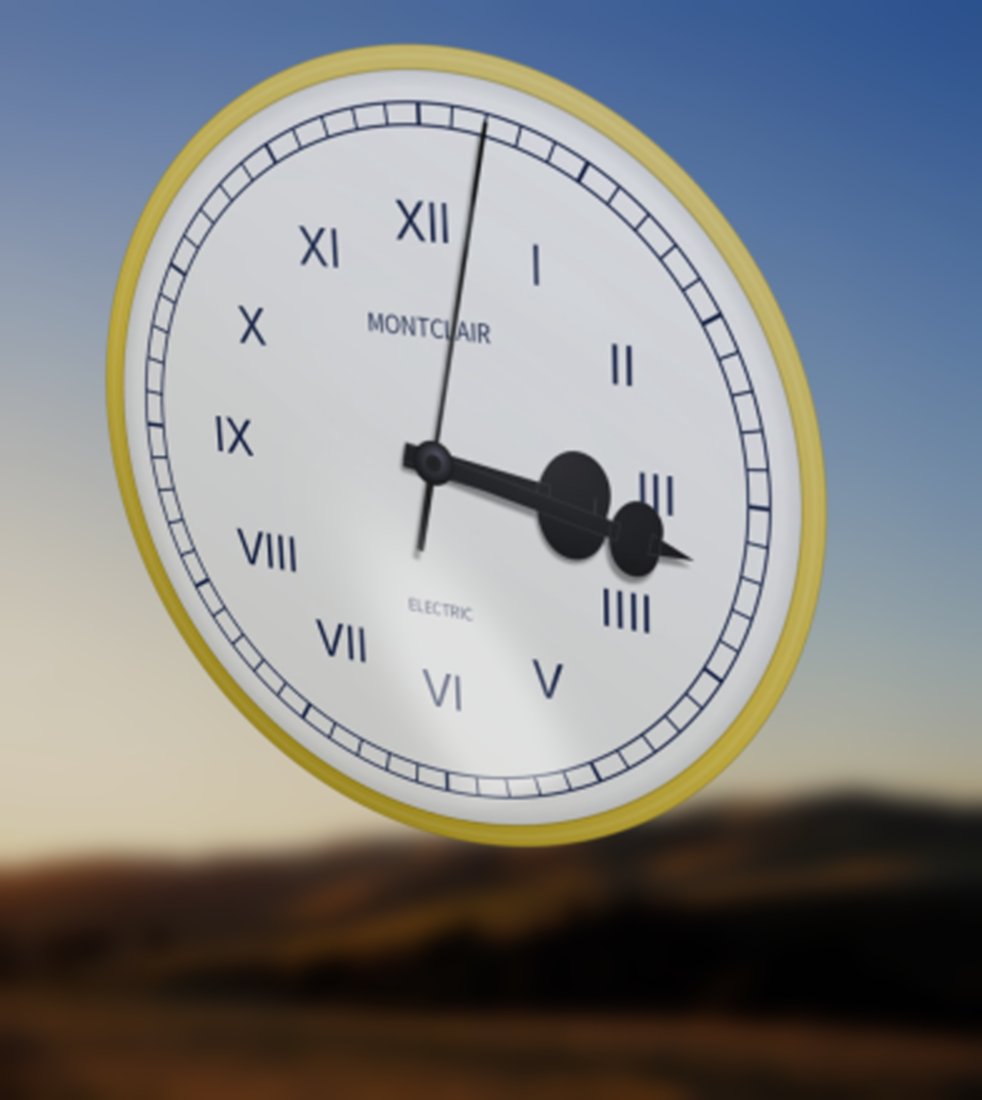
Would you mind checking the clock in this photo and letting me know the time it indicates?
3:17:02
